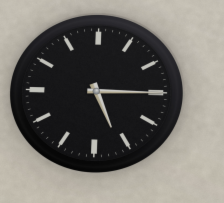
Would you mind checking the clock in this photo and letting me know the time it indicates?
5:15
